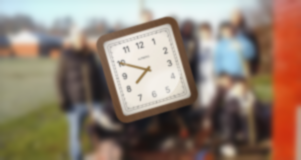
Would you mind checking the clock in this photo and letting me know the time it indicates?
7:50
